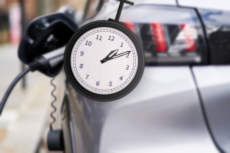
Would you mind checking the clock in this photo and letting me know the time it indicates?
1:09
